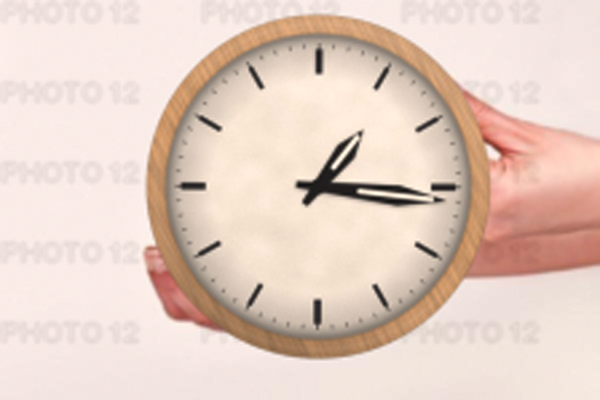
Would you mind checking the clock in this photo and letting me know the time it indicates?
1:16
